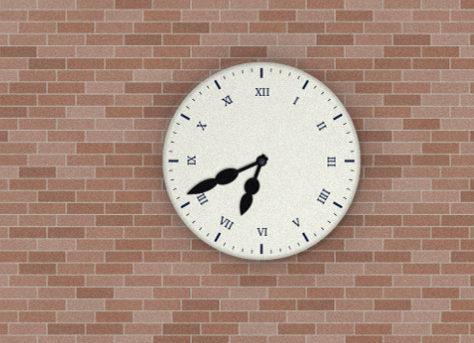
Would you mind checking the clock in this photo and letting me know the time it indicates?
6:41
